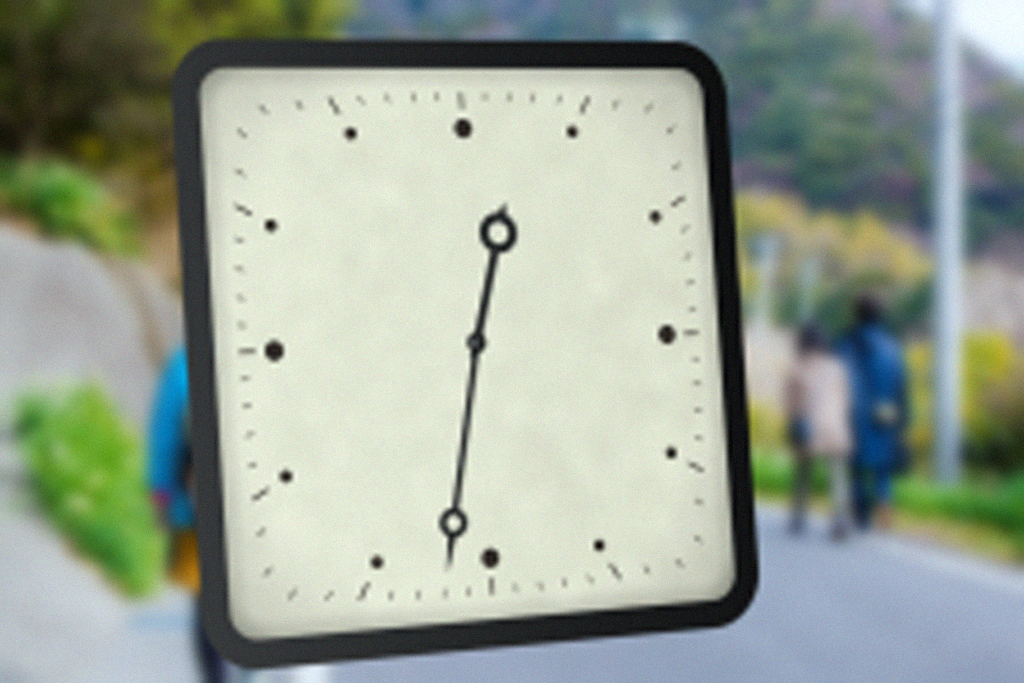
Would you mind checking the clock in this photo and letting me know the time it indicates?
12:32
